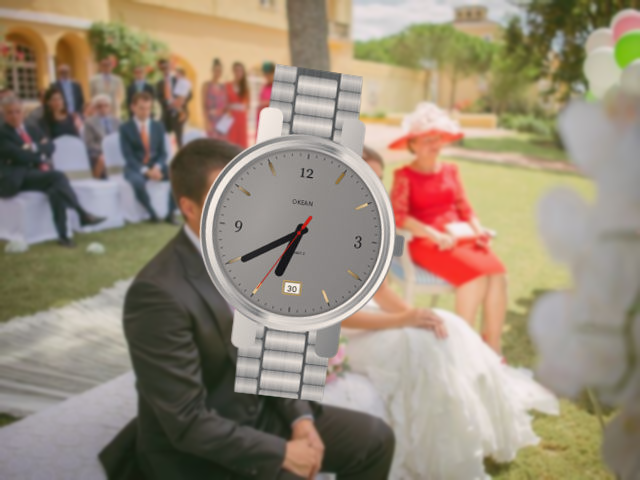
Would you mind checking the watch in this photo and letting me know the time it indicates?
6:39:35
